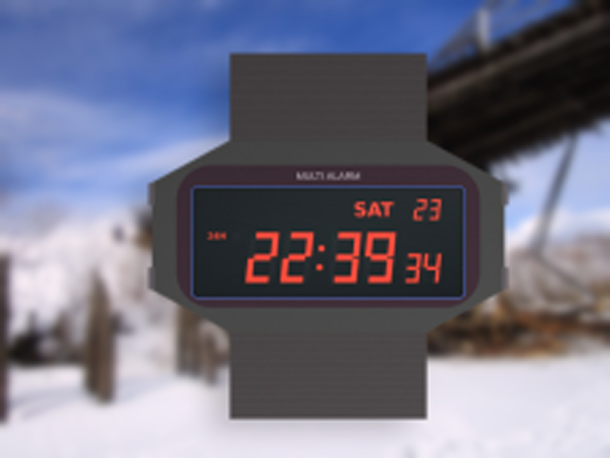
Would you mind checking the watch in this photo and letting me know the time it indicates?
22:39:34
